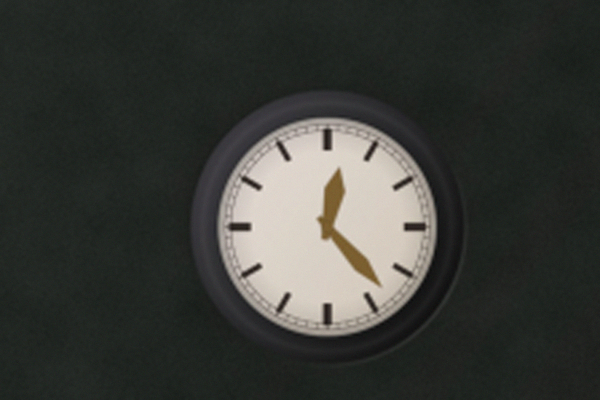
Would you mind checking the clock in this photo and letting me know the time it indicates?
12:23
